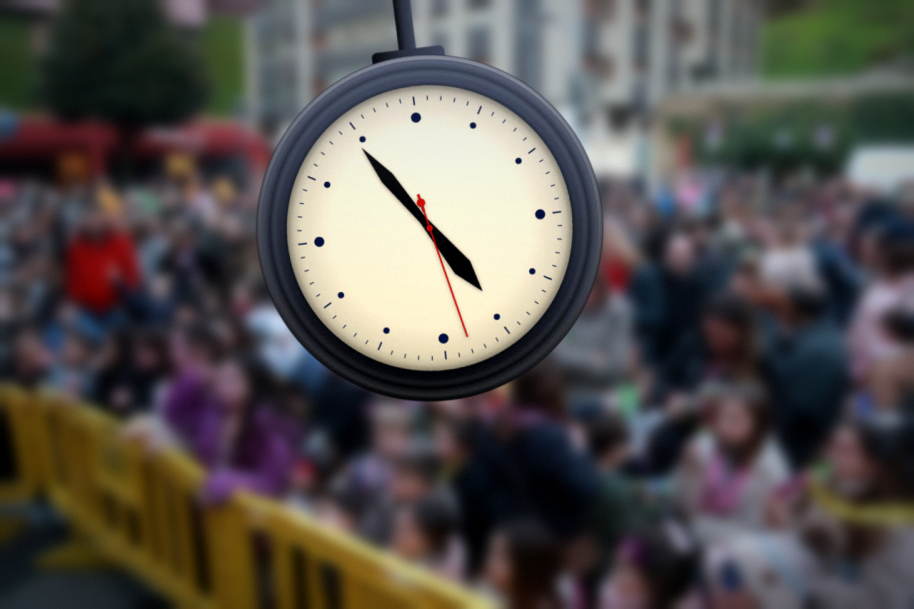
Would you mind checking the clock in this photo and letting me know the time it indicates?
4:54:28
